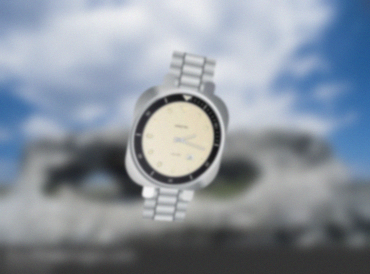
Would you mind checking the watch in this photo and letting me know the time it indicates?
2:17
